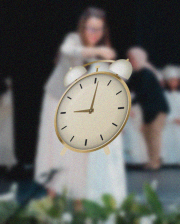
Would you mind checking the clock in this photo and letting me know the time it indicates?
9:01
